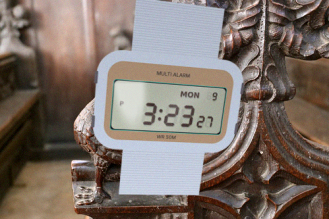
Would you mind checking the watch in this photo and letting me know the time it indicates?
3:23:27
